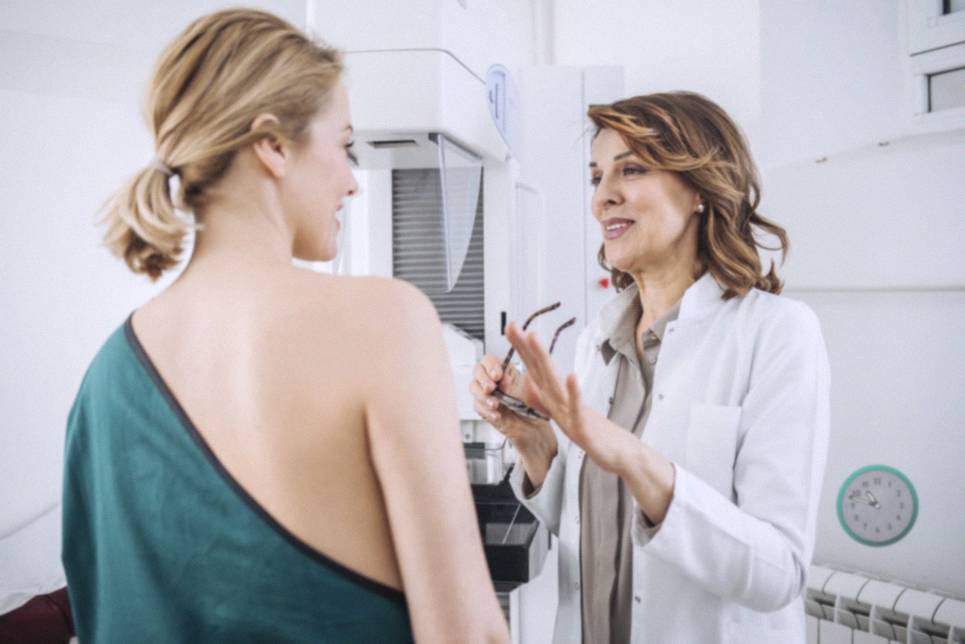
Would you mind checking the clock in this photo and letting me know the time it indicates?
10:48
